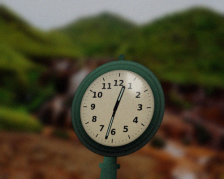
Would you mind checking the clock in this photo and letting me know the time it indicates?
12:32
